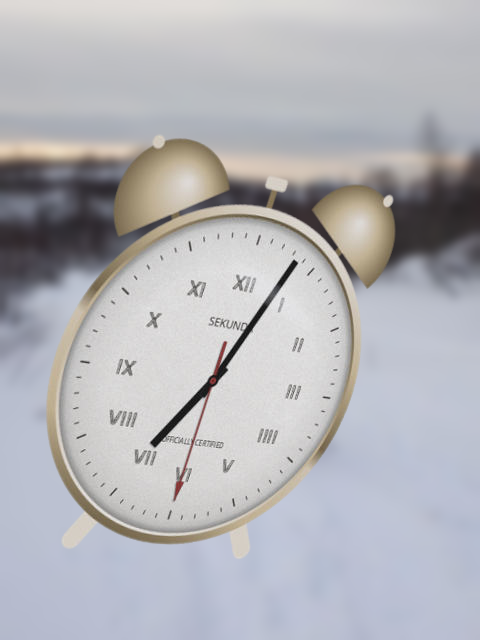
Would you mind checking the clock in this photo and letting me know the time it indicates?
7:03:30
